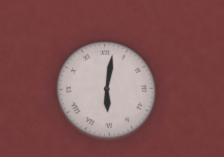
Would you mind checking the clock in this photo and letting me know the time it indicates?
6:02
